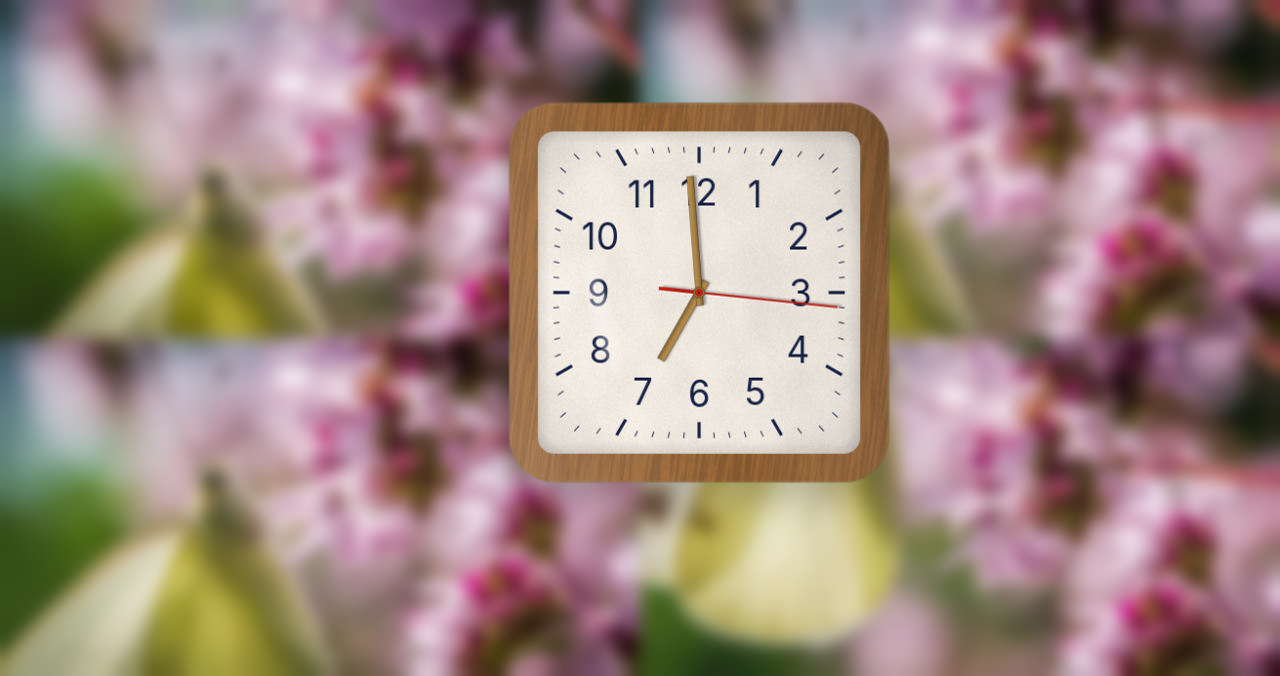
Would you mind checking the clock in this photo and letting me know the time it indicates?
6:59:16
